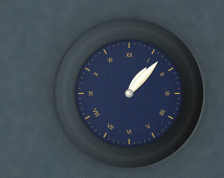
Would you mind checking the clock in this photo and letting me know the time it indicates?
1:07
